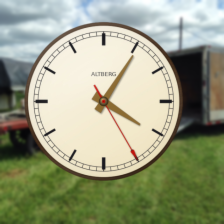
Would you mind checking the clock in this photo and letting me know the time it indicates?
4:05:25
